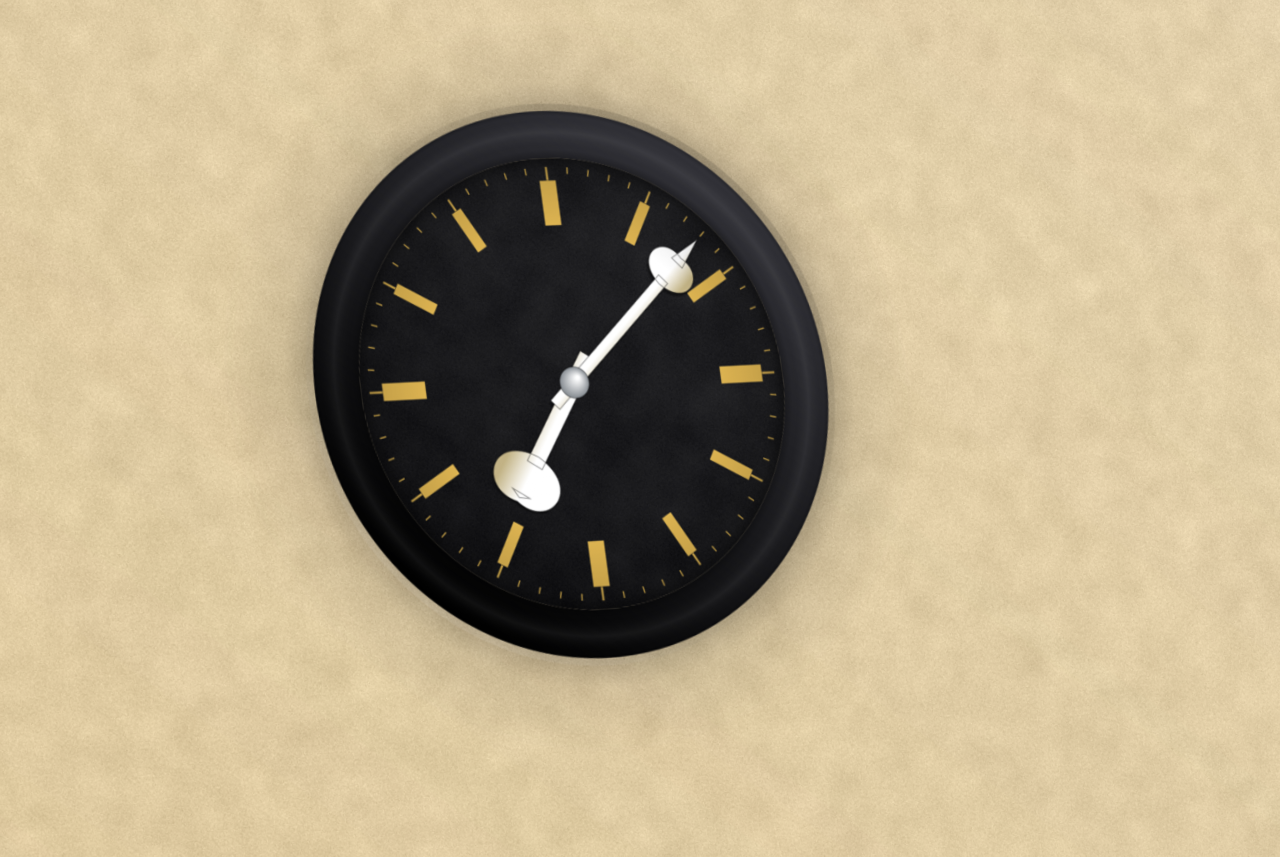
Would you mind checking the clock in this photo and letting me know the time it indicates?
7:08
